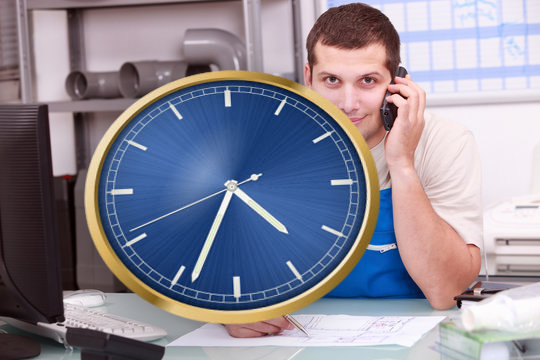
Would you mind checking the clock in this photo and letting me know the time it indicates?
4:33:41
